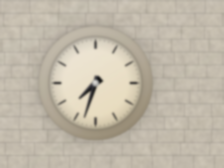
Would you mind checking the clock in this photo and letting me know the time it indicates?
7:33
